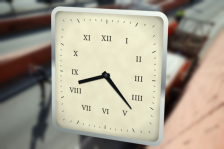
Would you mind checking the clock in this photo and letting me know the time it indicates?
8:23
